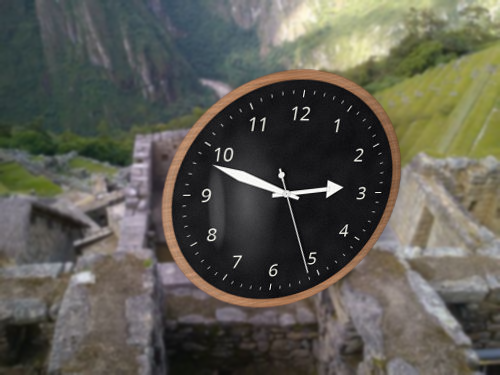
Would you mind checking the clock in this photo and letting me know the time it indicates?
2:48:26
